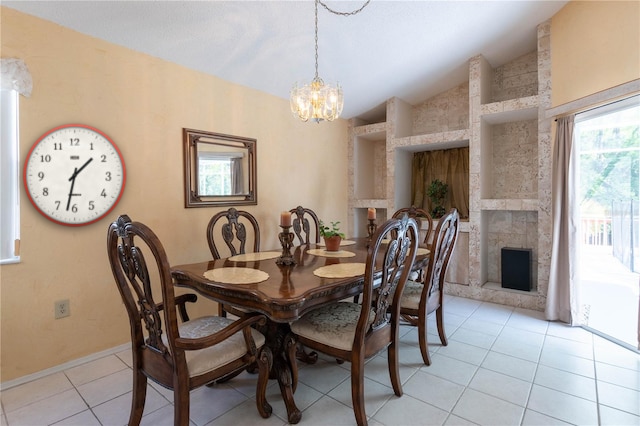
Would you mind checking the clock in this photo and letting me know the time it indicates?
1:32
